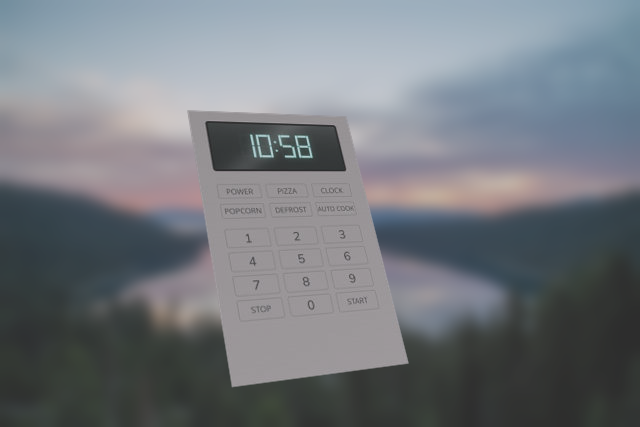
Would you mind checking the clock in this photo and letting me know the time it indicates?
10:58
